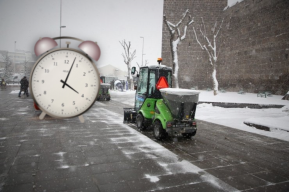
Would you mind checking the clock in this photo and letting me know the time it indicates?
4:03
